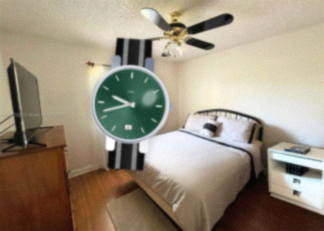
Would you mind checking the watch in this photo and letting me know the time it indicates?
9:42
